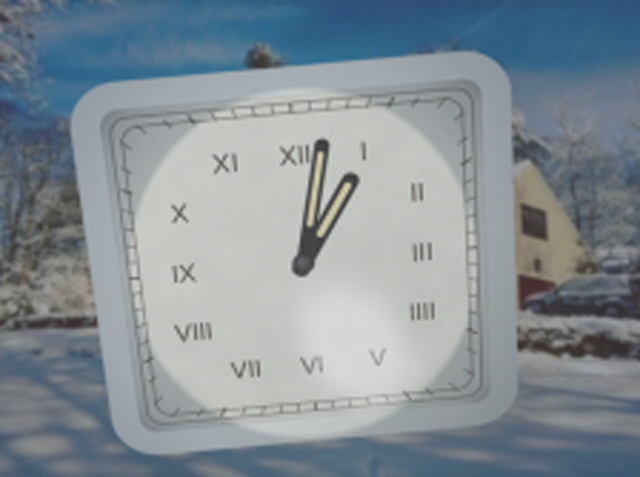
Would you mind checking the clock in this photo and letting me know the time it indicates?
1:02
